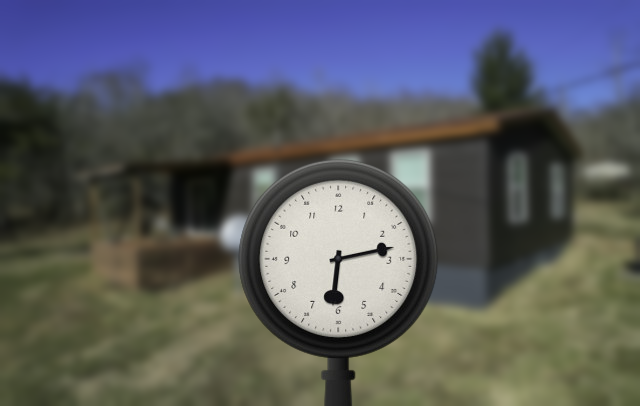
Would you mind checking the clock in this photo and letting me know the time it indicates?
6:13
